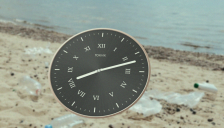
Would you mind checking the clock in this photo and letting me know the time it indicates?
8:12
